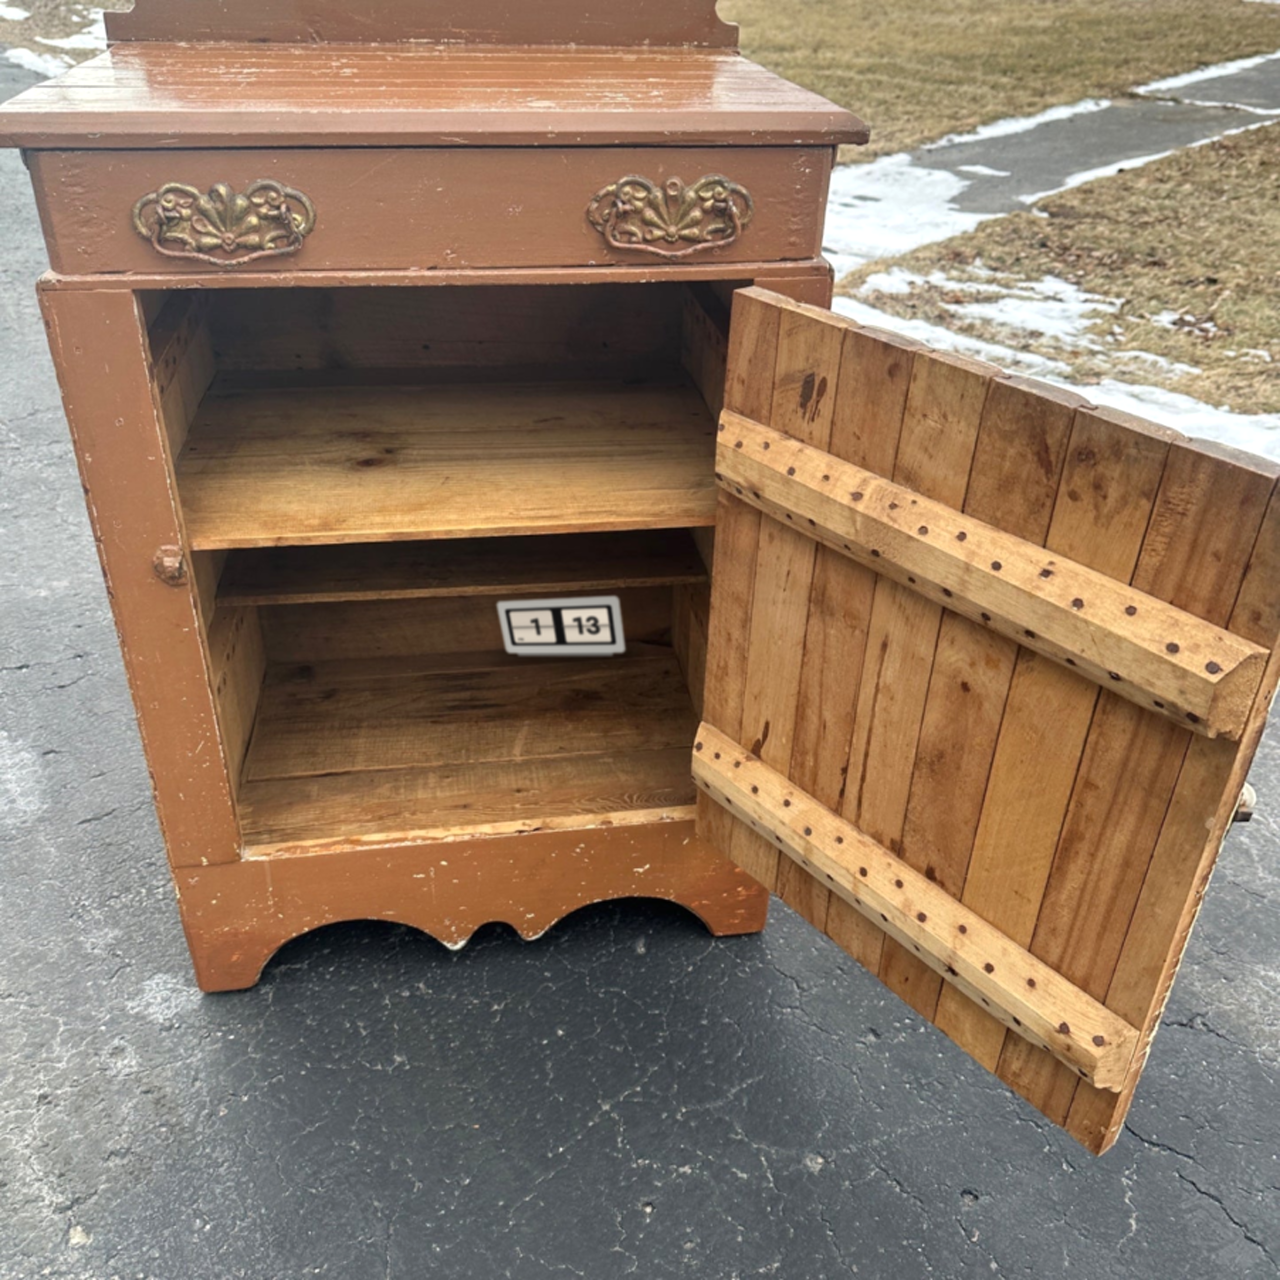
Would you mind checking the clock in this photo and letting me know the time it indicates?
1:13
